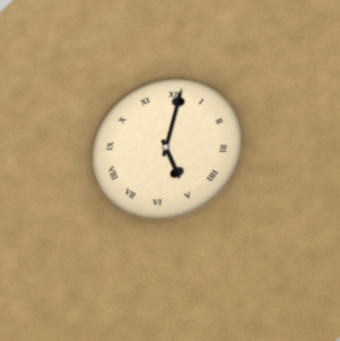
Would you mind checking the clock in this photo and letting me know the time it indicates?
5:01
